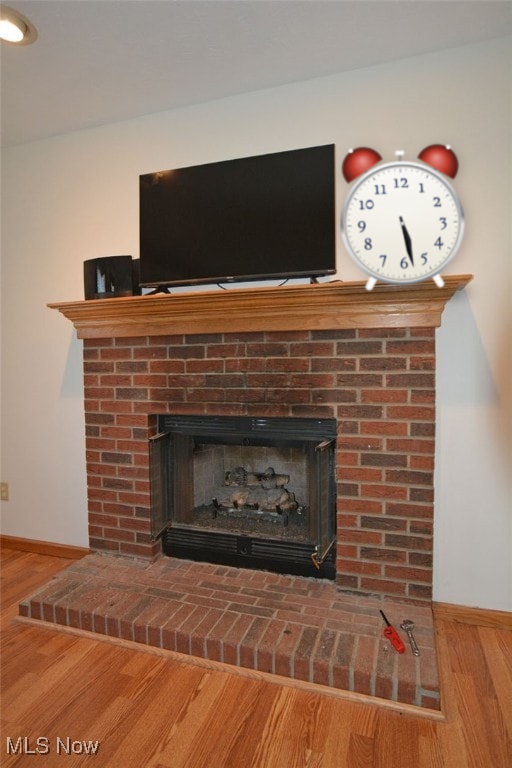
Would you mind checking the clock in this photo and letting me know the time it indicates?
5:28
